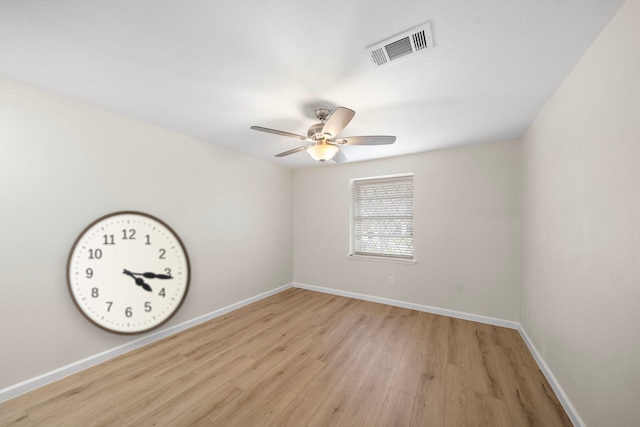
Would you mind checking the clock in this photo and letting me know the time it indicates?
4:16
